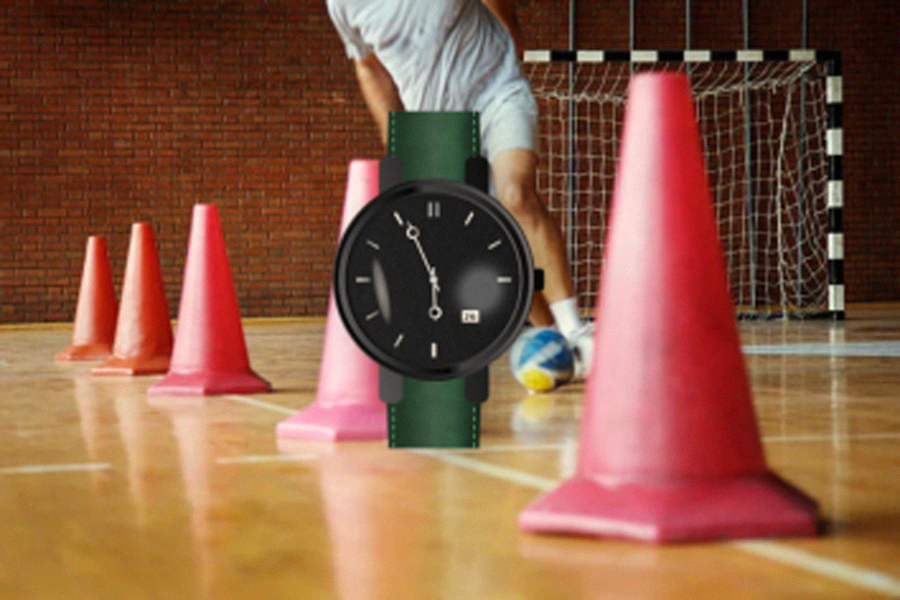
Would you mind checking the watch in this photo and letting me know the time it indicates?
5:56
